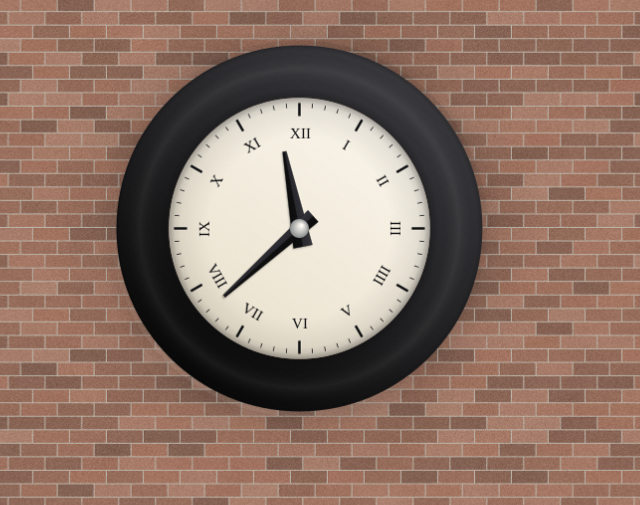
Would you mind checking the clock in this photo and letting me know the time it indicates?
11:38
